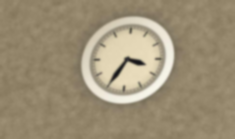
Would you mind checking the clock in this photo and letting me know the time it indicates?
3:35
